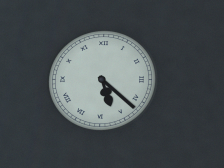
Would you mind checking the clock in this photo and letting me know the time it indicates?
5:22
